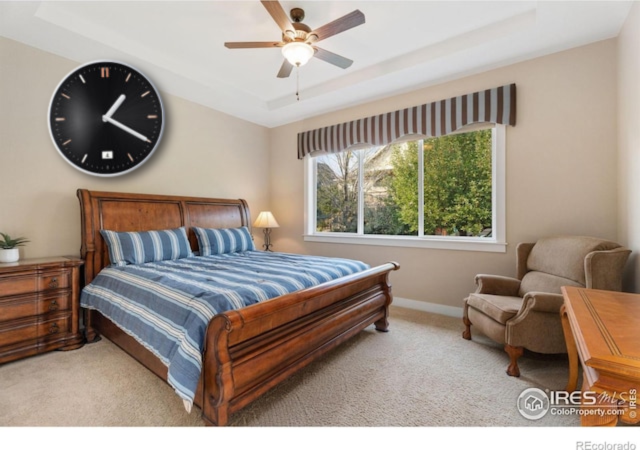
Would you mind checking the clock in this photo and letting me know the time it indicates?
1:20
